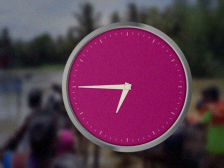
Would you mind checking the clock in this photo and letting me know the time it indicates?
6:45
